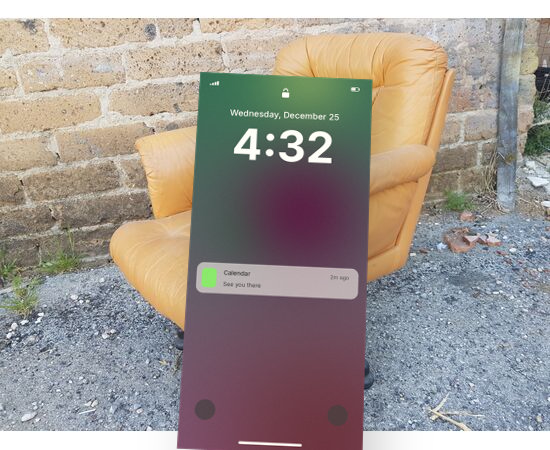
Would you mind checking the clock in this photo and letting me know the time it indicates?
4:32
